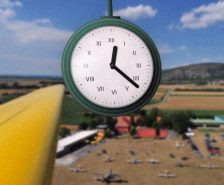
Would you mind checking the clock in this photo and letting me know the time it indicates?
12:22
